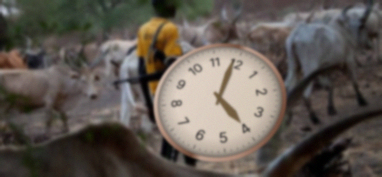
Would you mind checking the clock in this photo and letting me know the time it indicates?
3:59
